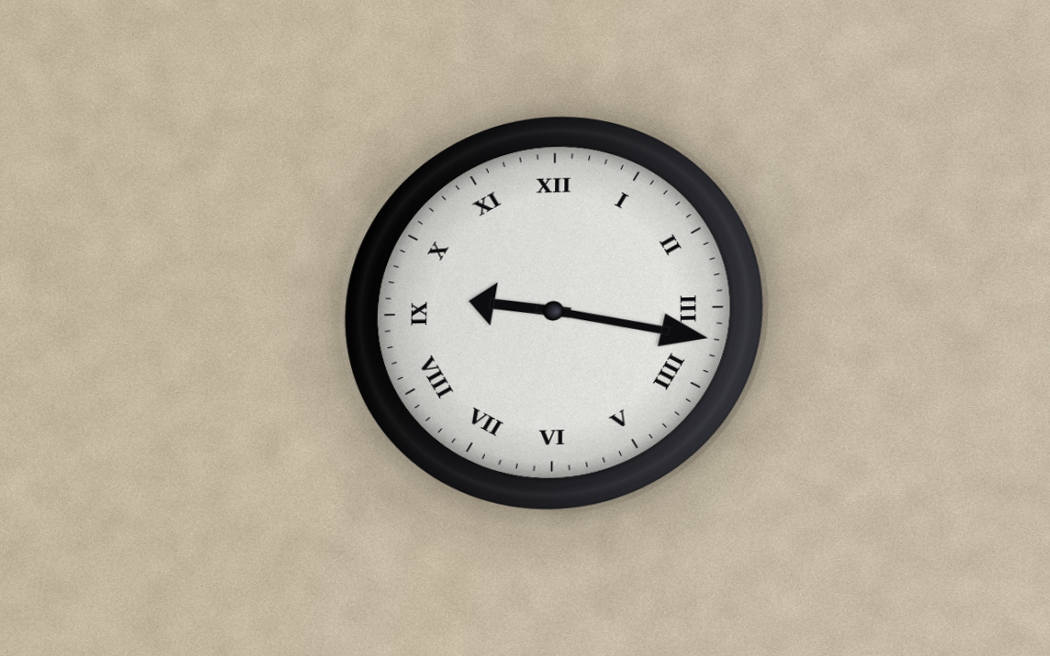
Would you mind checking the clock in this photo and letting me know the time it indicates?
9:17
